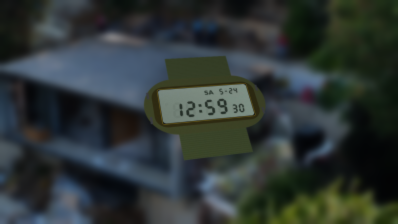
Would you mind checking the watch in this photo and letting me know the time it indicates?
12:59:30
